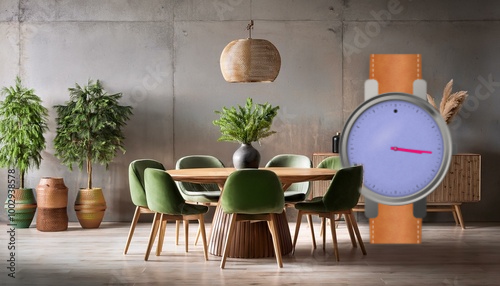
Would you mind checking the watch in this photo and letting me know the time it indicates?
3:16
